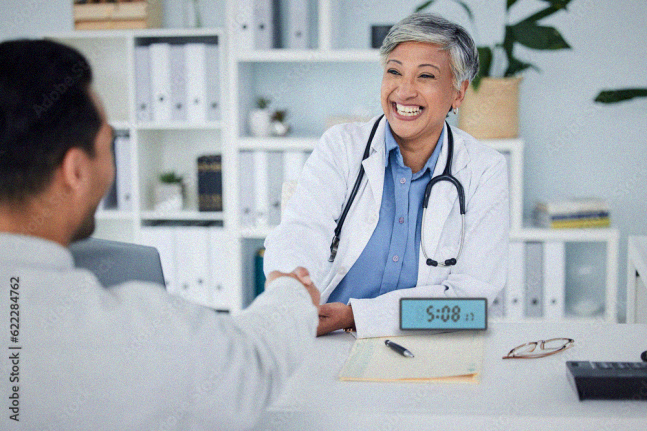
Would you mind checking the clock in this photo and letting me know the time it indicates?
5:08:17
